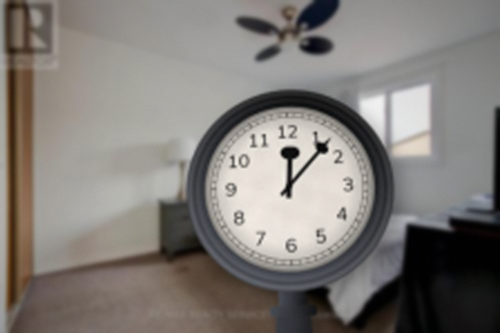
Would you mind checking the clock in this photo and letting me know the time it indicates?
12:07
